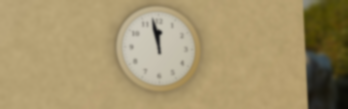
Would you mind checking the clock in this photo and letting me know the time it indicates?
11:58
